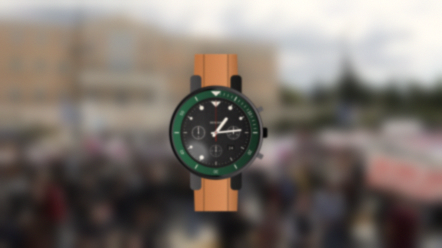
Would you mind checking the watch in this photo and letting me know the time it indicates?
1:14
